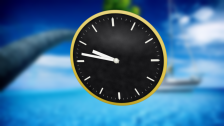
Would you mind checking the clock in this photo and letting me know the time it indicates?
9:47
